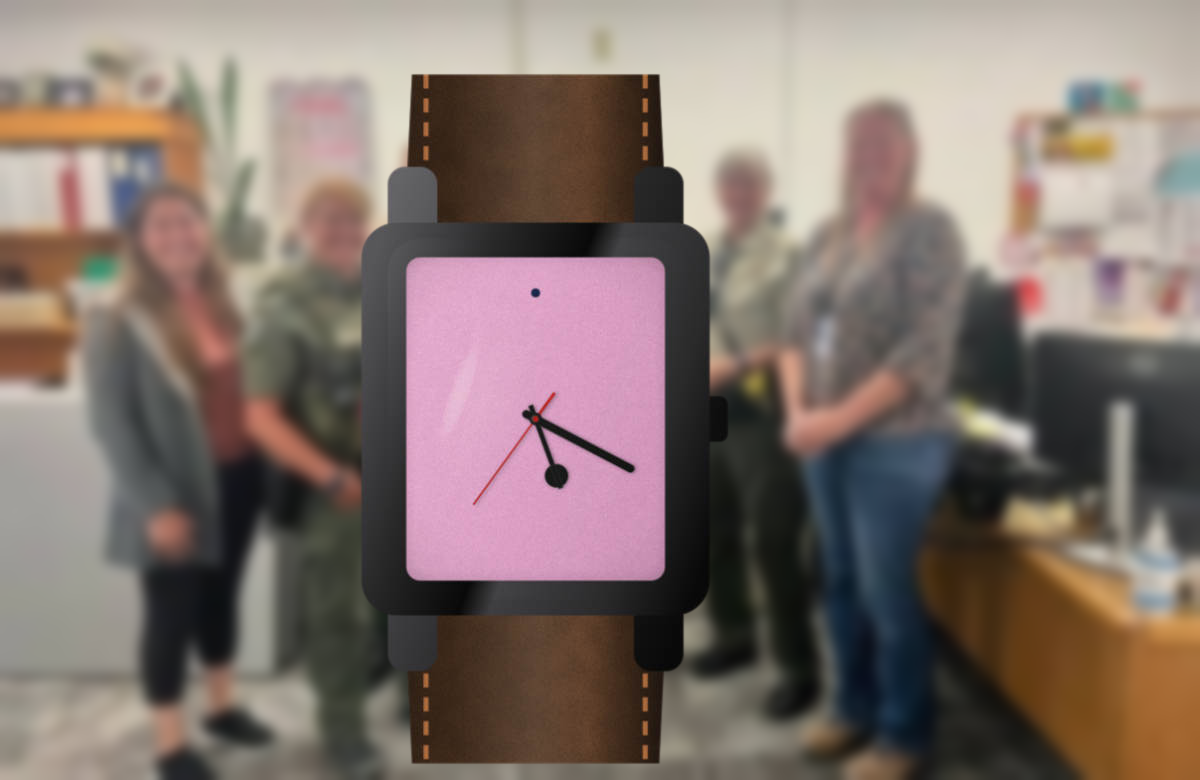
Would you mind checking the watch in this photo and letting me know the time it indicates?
5:19:36
